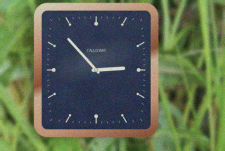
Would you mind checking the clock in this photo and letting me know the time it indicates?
2:53
